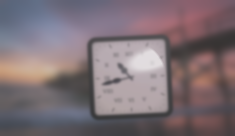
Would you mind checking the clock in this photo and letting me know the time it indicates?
10:43
